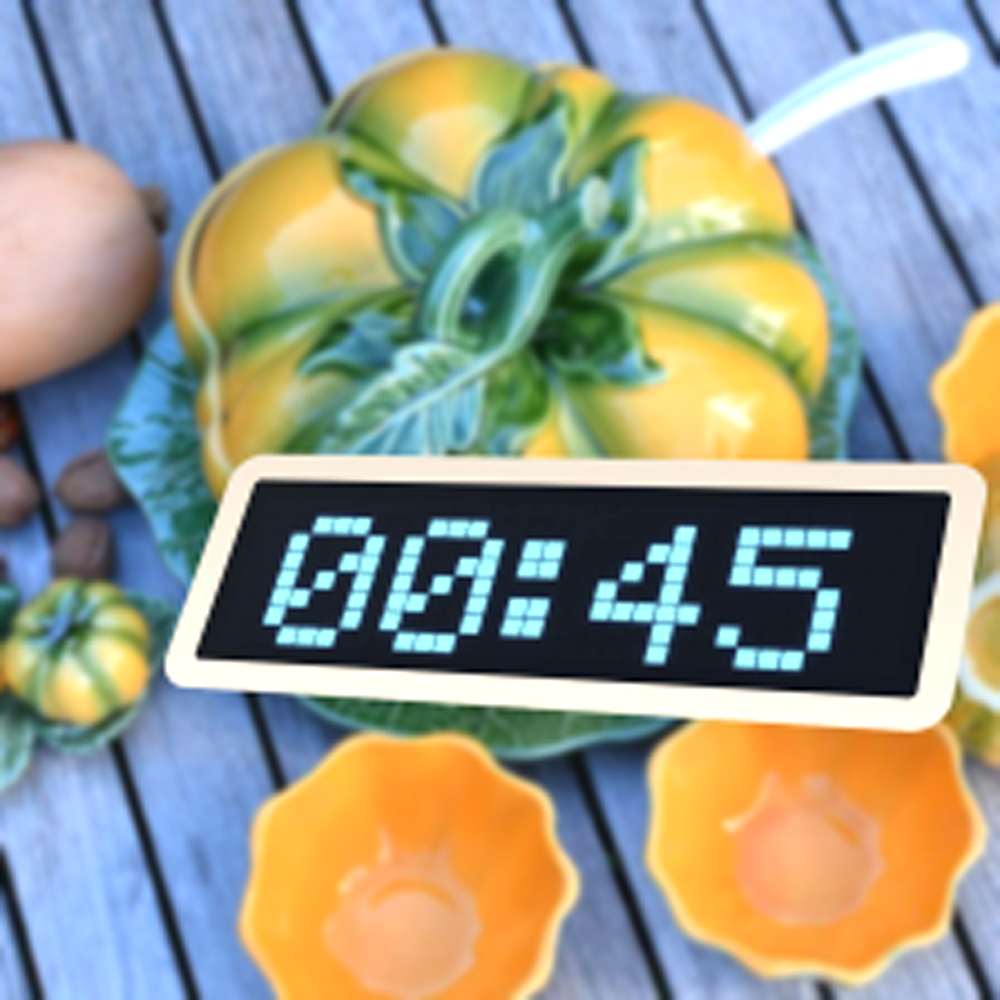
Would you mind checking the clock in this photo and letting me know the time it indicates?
0:45
